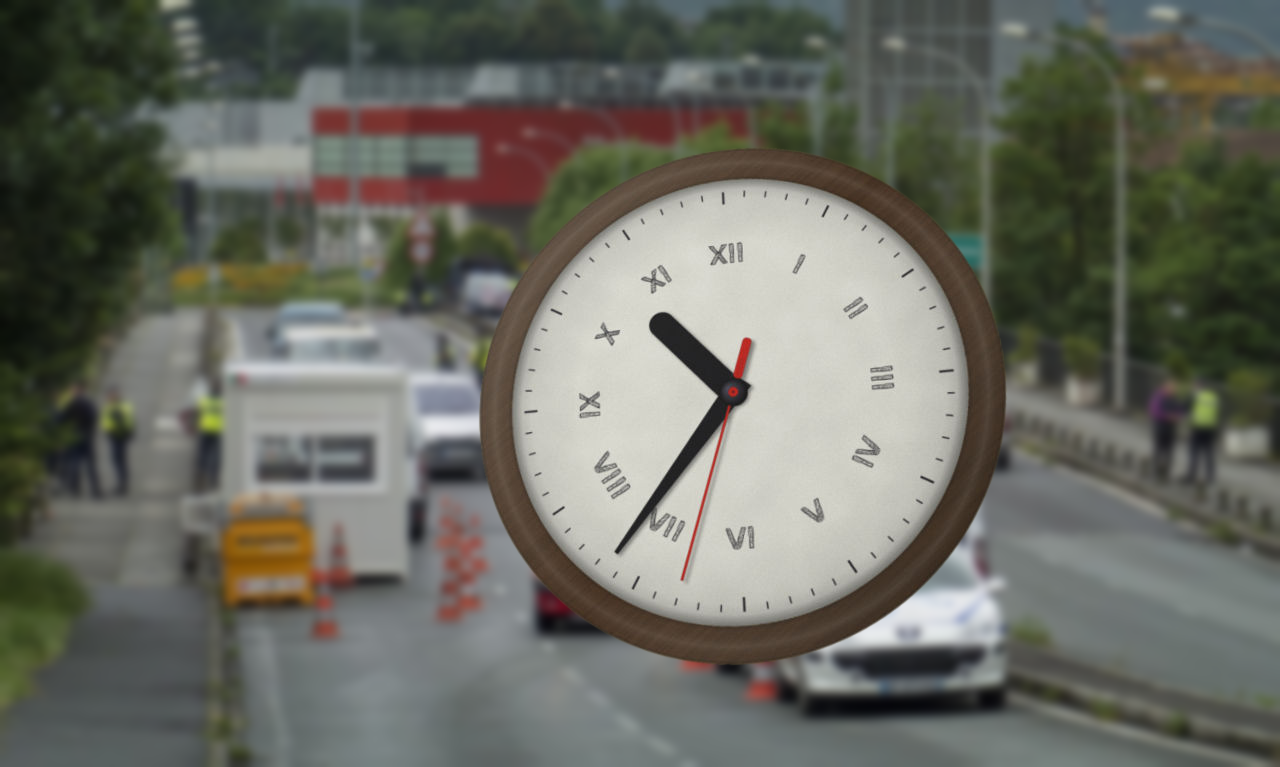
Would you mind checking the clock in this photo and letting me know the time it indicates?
10:36:33
